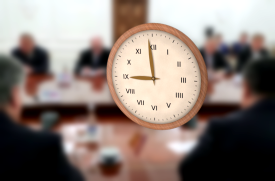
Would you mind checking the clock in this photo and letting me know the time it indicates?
8:59
